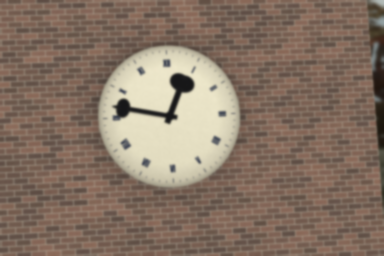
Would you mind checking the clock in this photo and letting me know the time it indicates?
12:47
